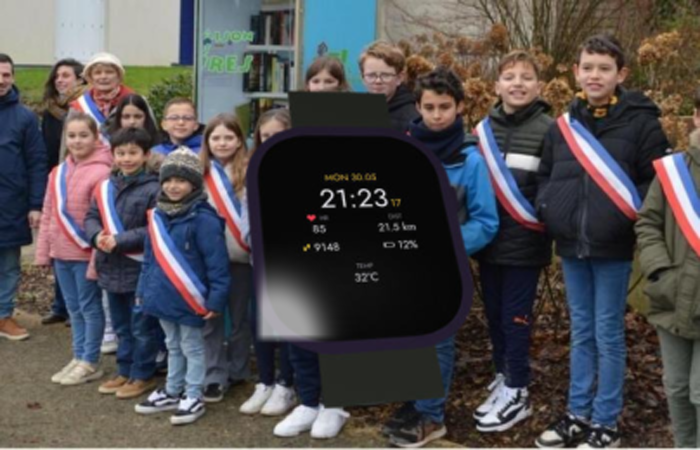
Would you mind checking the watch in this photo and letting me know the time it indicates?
21:23
